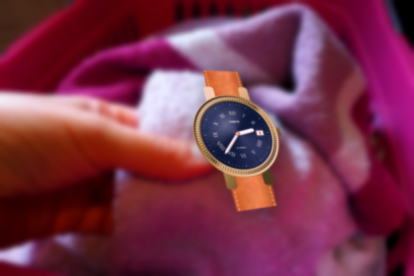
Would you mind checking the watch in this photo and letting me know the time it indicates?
2:37
